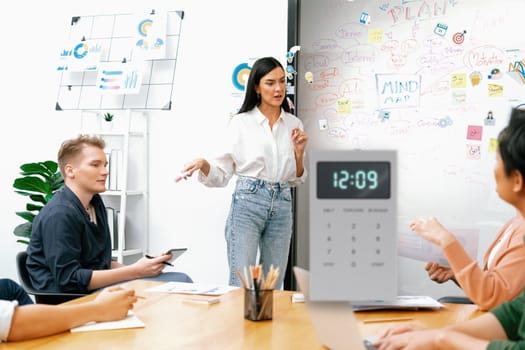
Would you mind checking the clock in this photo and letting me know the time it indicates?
12:09
